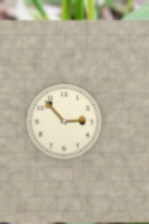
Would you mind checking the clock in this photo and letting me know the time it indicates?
2:53
